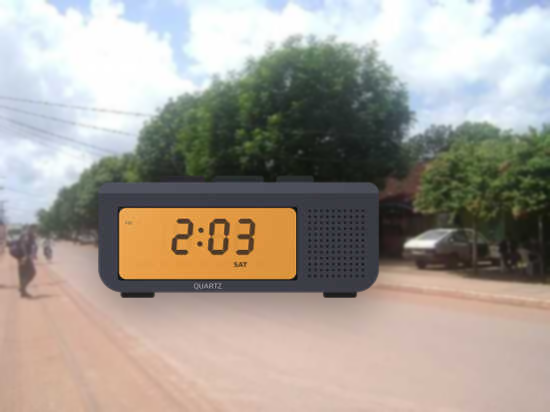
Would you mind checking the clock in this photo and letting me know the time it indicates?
2:03
